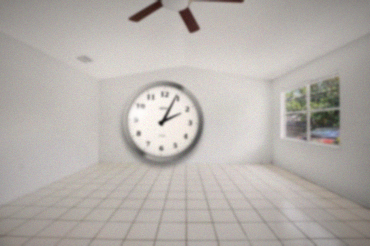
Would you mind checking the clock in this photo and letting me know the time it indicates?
2:04
